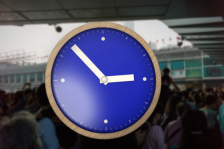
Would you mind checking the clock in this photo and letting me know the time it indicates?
2:53
